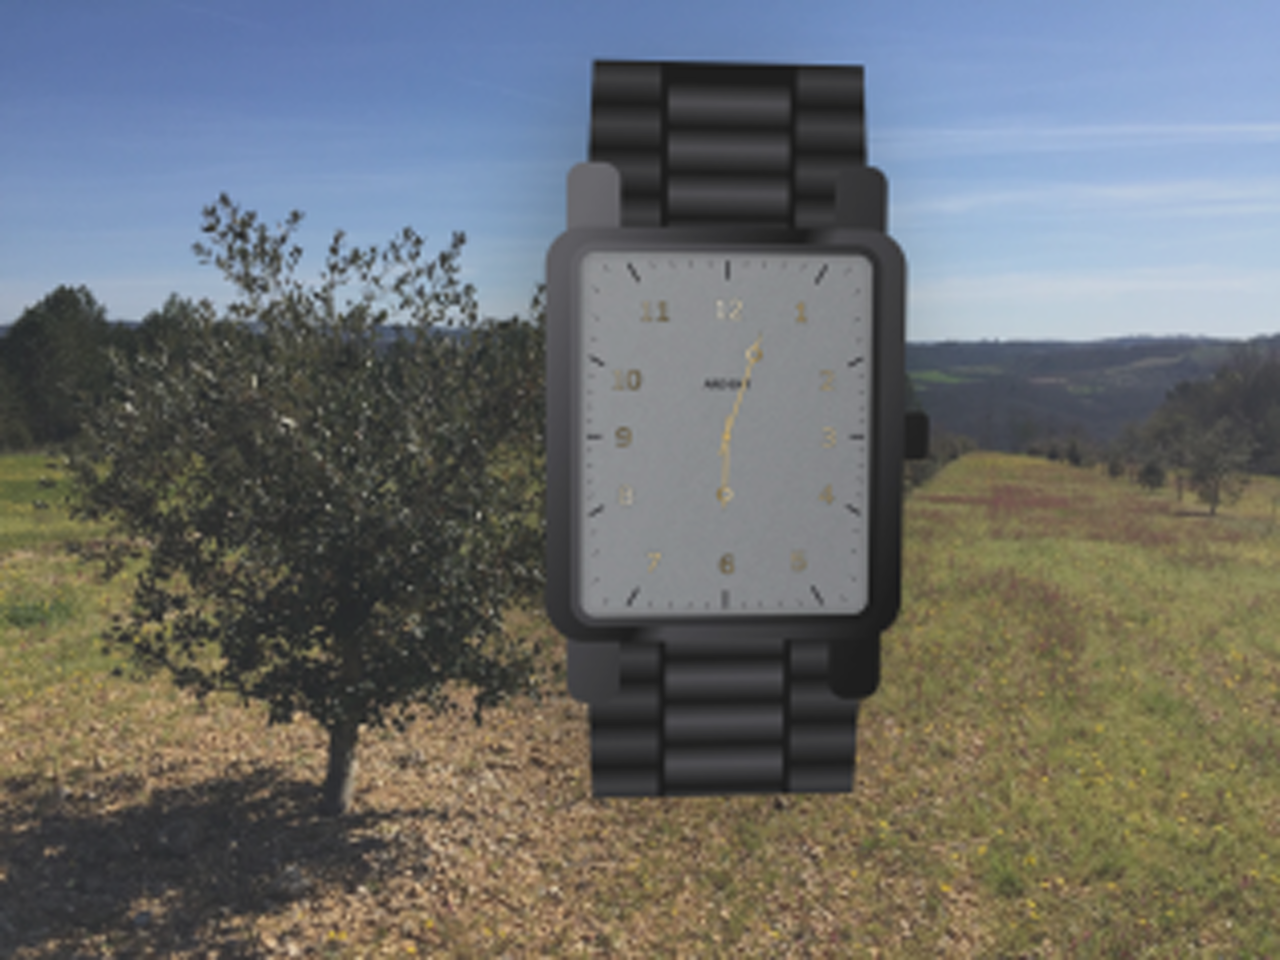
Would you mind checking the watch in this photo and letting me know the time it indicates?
6:03
